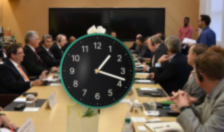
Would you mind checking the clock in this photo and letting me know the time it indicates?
1:18
